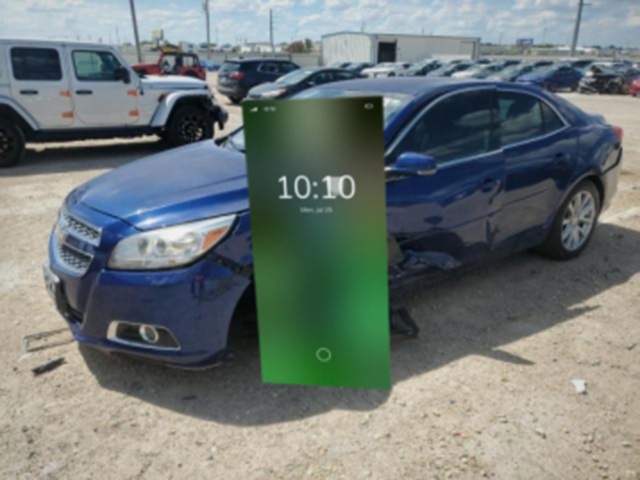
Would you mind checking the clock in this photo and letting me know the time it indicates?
10:10
